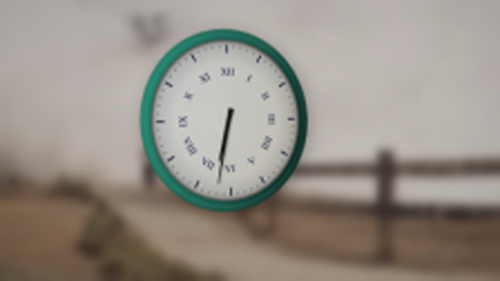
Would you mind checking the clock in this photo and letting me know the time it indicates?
6:32
